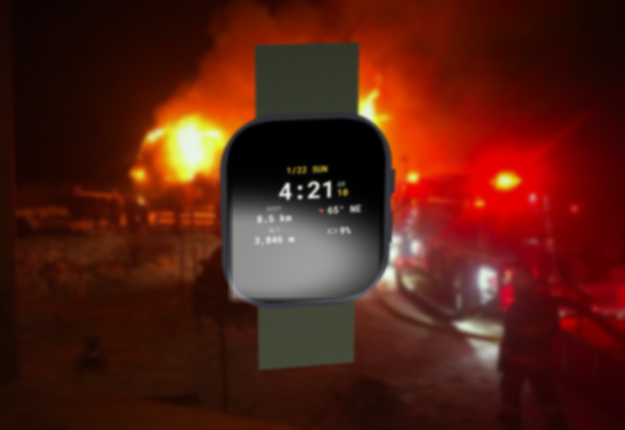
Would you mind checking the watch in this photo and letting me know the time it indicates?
4:21
